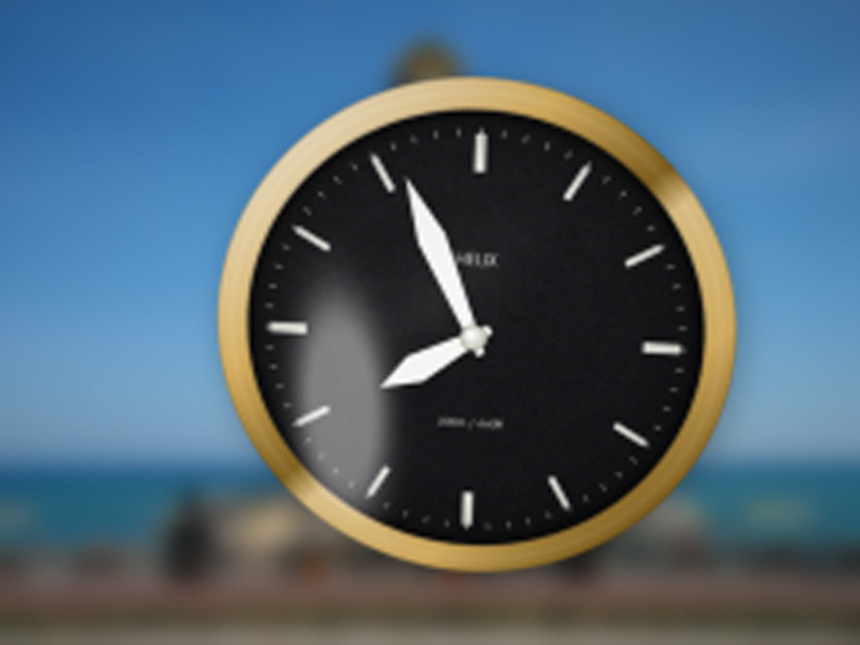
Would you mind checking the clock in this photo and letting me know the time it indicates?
7:56
